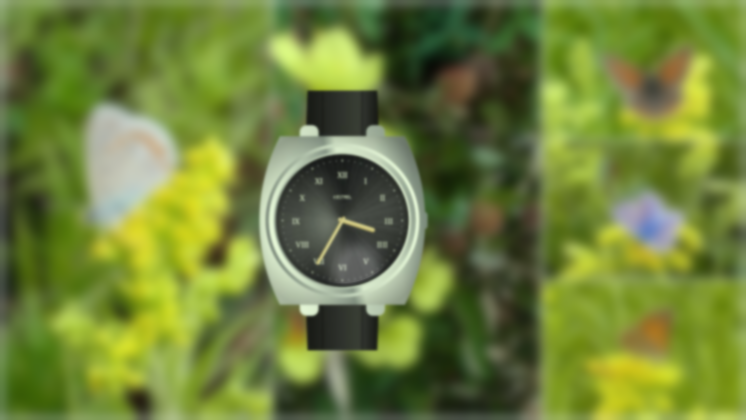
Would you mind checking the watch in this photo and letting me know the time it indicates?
3:35
